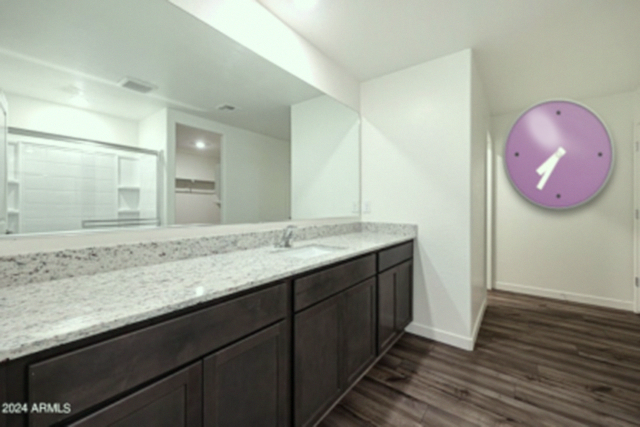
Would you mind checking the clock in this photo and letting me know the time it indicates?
7:35
